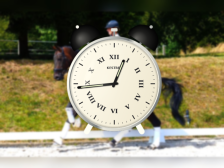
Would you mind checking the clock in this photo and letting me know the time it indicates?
12:44
